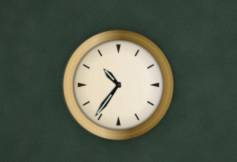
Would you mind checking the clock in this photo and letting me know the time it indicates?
10:36
